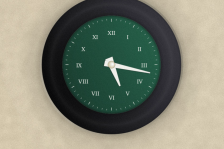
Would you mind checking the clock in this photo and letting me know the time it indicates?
5:17
